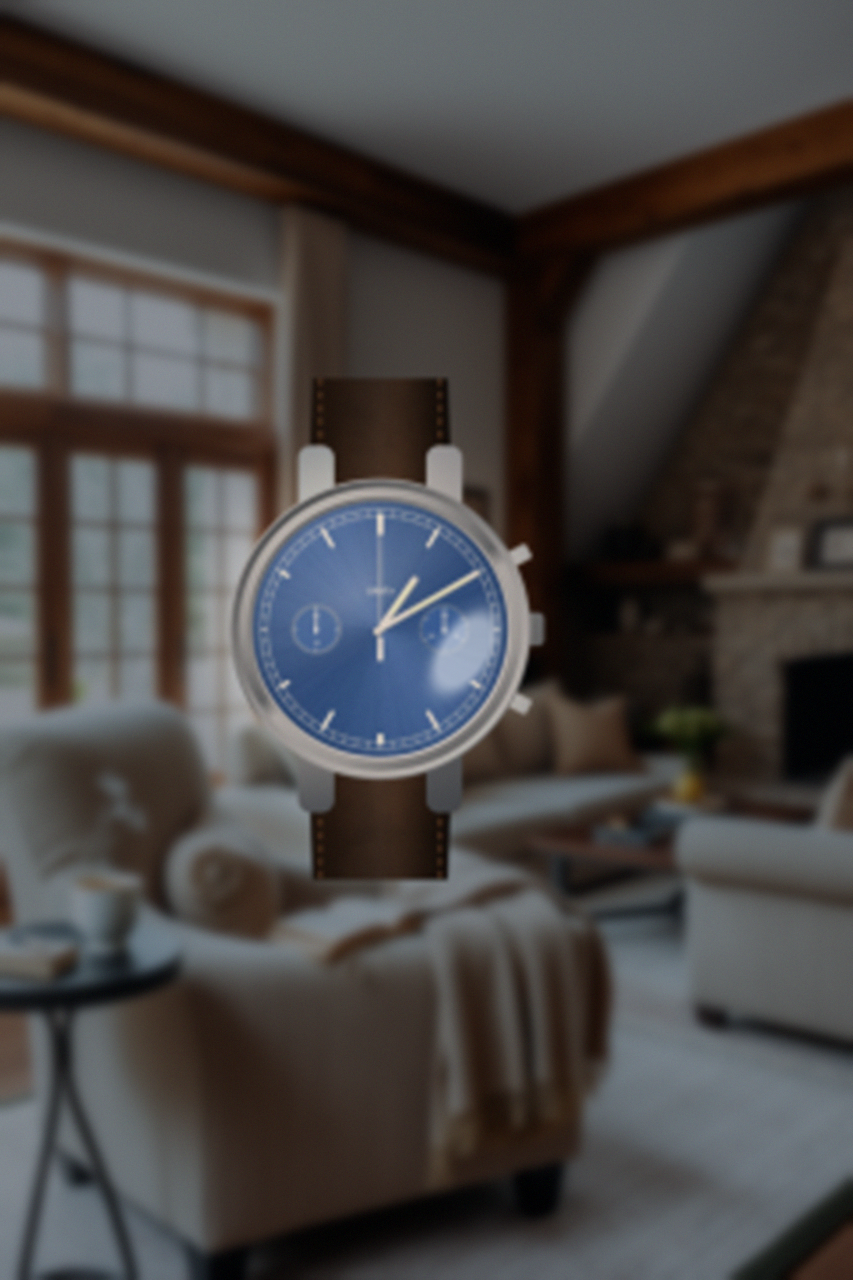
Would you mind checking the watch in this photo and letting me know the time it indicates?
1:10
